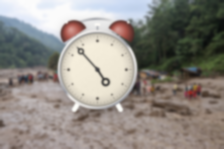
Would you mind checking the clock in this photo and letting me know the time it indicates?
4:53
